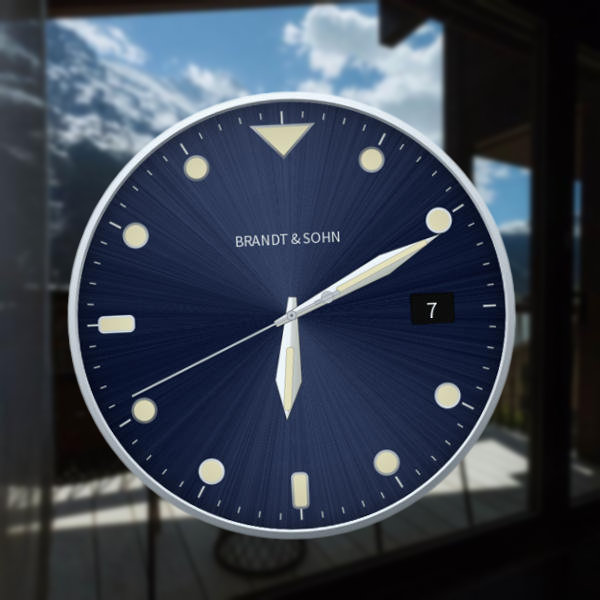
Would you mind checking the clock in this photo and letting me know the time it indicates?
6:10:41
